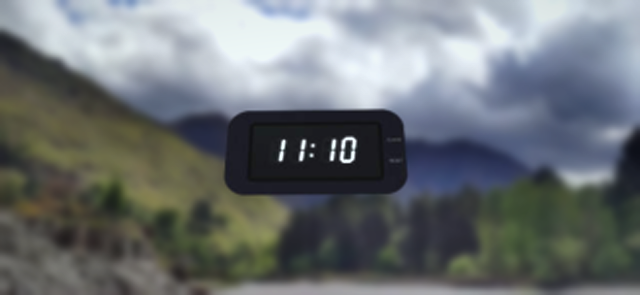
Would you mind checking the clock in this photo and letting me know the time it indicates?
11:10
